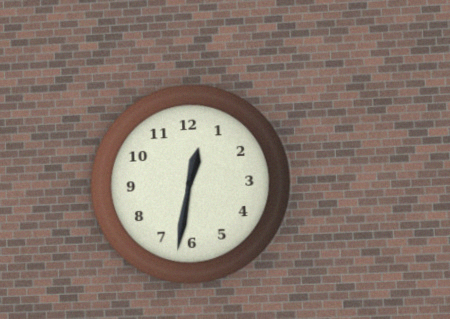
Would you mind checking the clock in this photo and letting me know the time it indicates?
12:32
